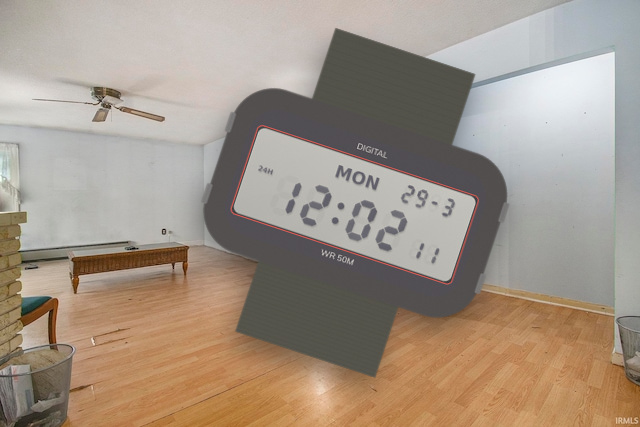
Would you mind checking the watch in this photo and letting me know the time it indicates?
12:02:11
